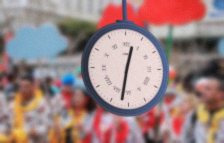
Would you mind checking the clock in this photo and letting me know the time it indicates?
12:32
